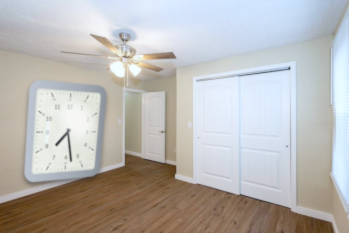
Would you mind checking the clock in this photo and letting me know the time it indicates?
7:28
